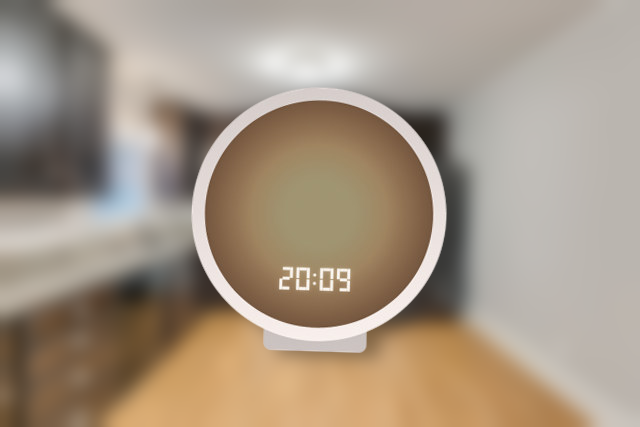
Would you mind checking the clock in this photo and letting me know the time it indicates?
20:09
